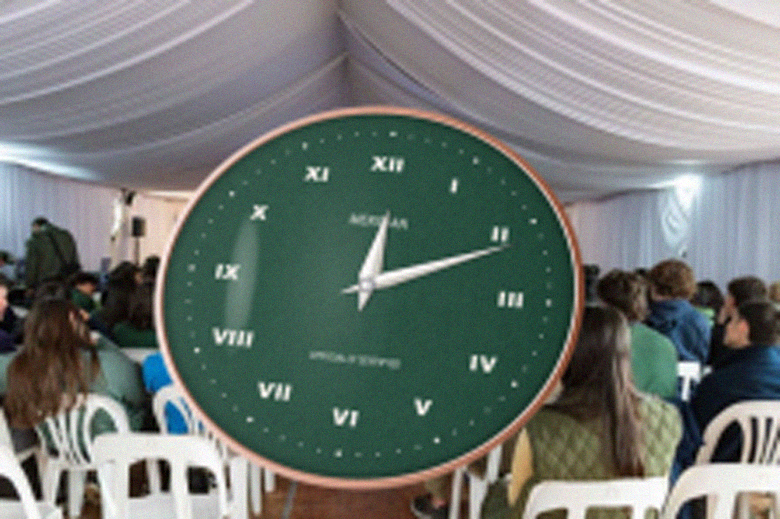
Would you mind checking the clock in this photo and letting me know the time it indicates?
12:11
